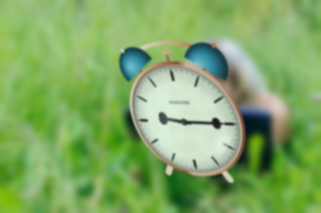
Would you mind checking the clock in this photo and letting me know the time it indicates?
9:15
